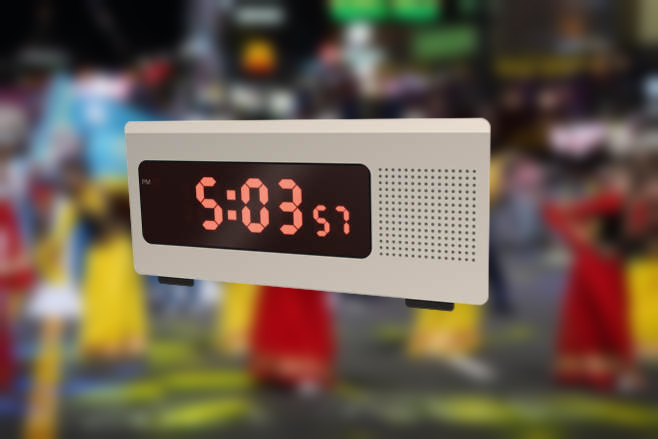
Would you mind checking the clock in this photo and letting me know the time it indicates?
5:03:57
